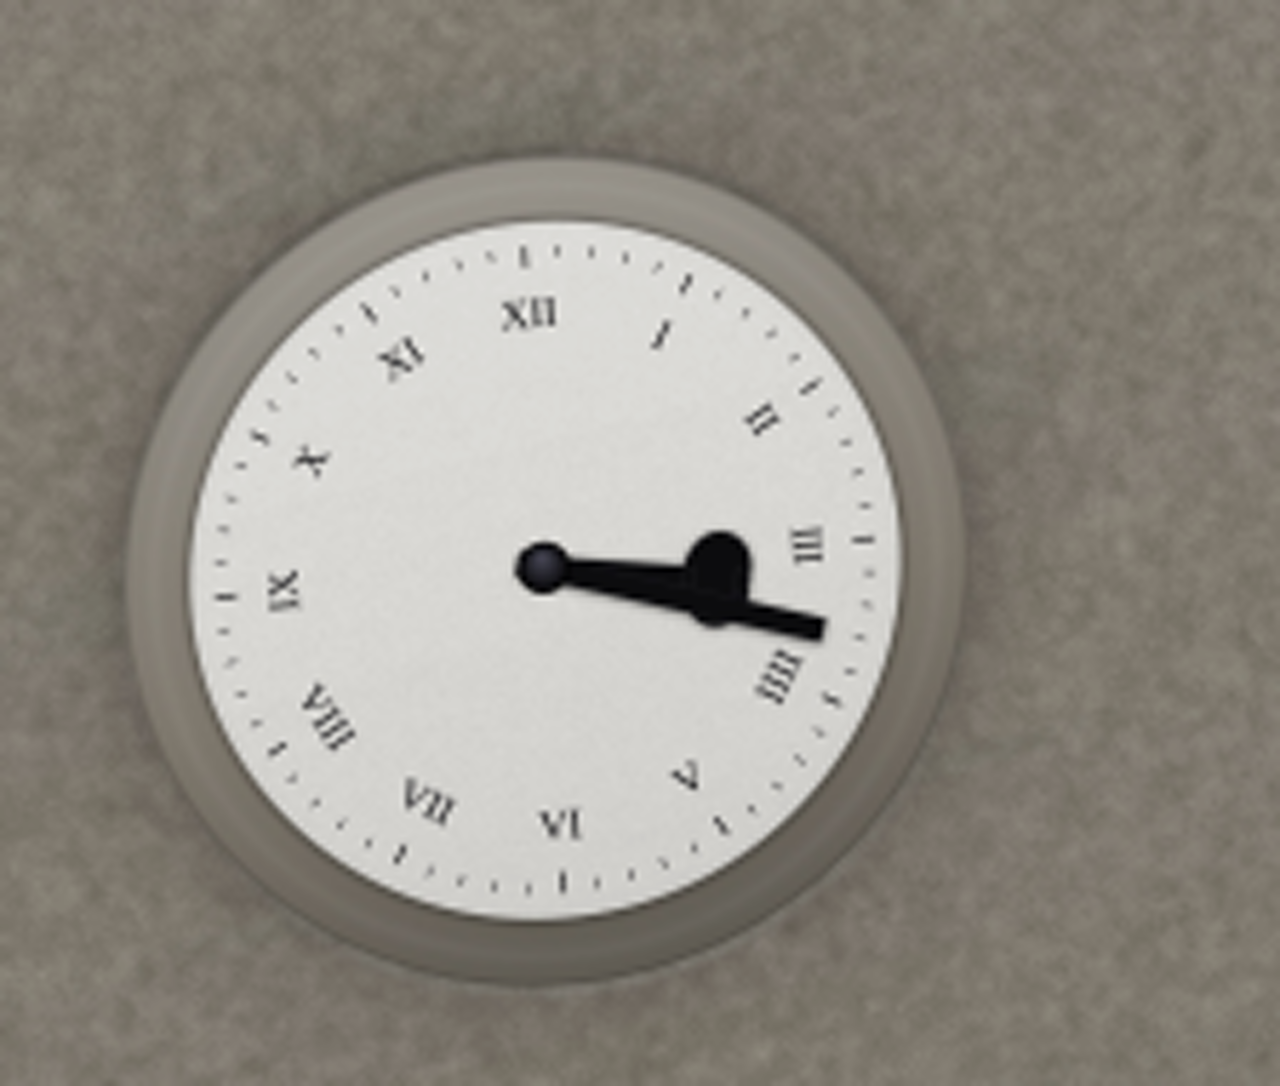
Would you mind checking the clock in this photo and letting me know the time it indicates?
3:18
